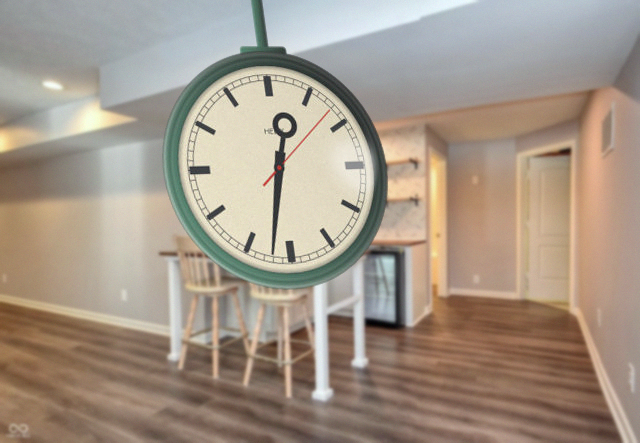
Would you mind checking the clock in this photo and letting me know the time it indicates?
12:32:08
